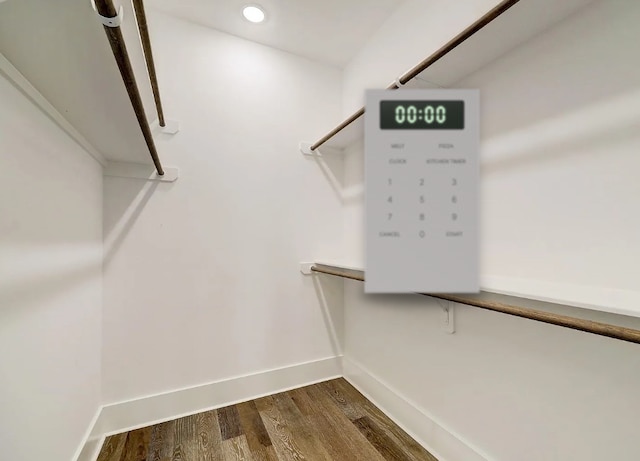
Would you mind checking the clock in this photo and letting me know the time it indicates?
0:00
